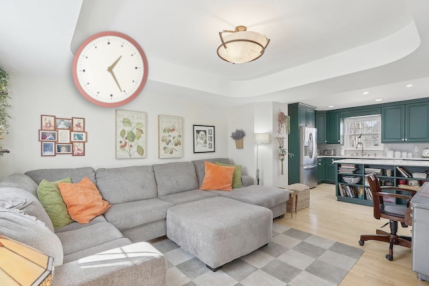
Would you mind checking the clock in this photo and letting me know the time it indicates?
1:26
